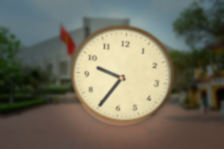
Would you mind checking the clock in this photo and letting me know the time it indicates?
9:35
